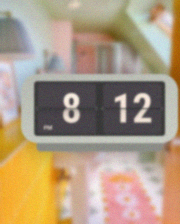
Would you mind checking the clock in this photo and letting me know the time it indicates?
8:12
